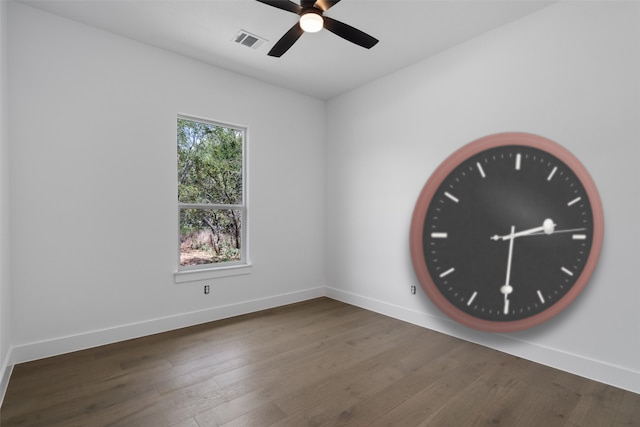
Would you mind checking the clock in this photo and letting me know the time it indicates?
2:30:14
